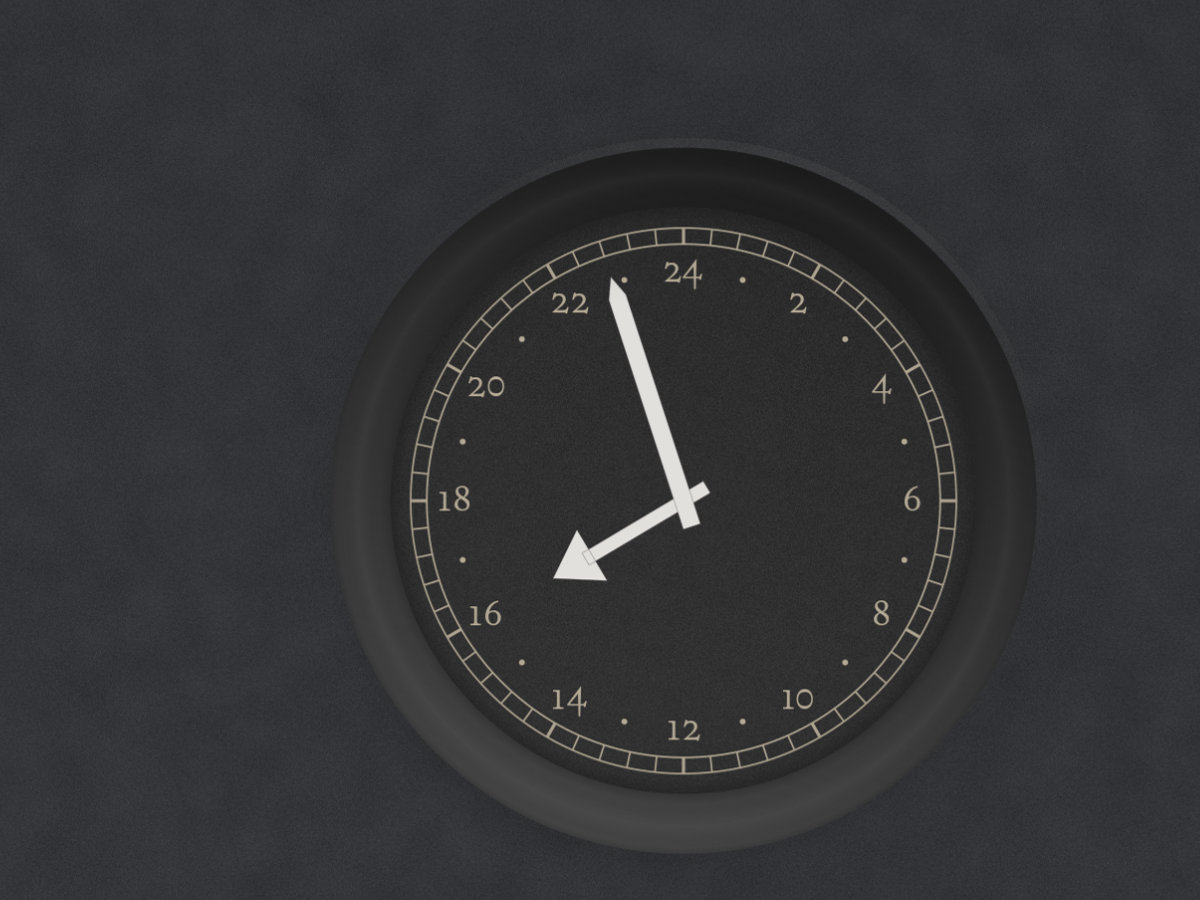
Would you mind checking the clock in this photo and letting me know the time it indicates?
15:57
